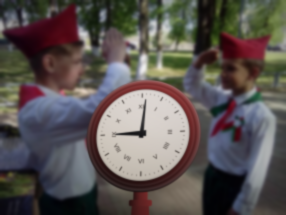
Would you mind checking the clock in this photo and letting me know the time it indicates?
9:01
